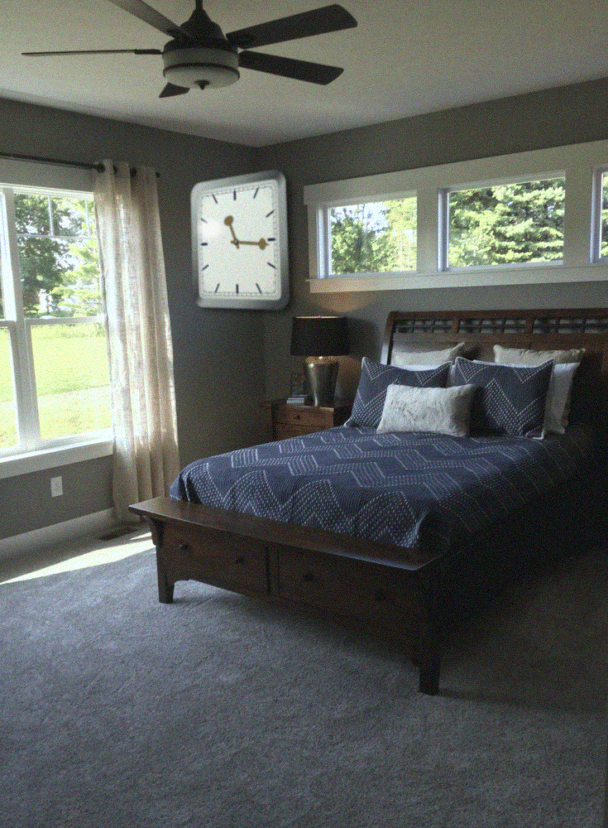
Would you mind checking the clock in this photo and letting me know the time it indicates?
11:16
